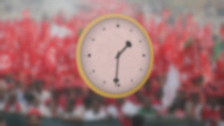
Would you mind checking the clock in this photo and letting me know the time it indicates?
1:31
